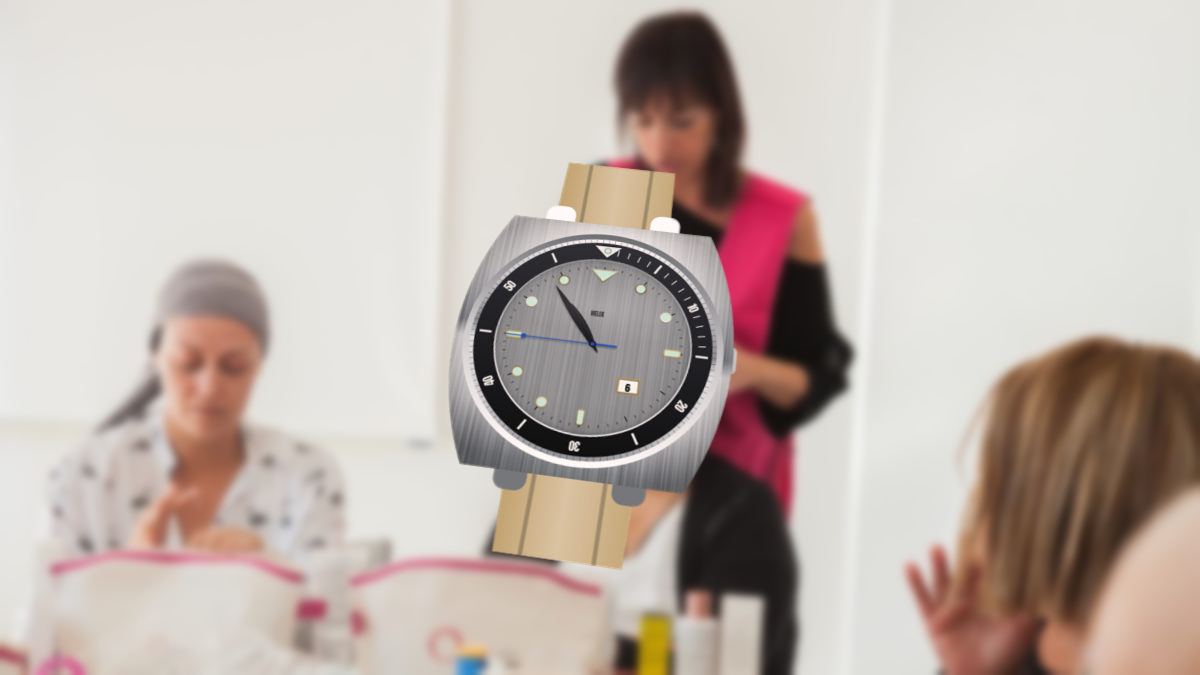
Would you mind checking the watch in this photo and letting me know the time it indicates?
10:53:45
